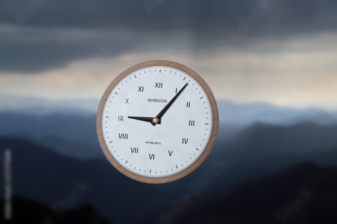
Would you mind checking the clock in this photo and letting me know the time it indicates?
9:06
